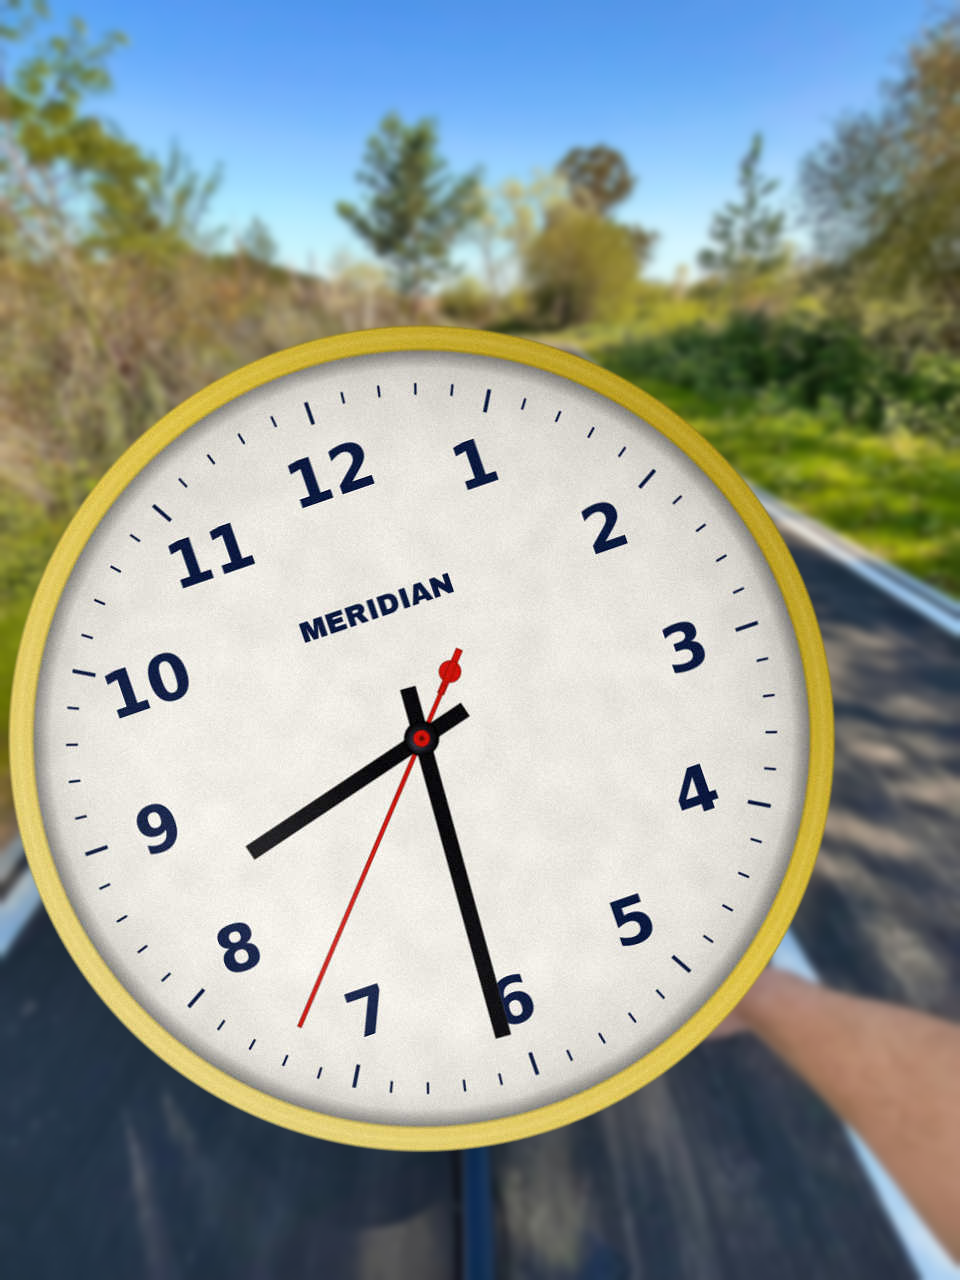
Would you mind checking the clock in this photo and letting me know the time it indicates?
8:30:37
